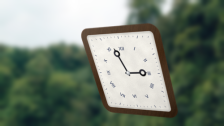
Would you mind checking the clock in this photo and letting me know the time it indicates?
2:57
